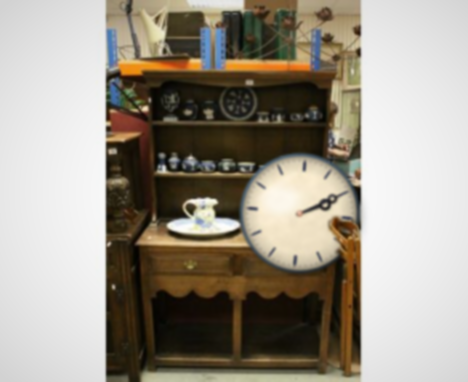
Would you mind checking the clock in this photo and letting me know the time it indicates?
2:10
